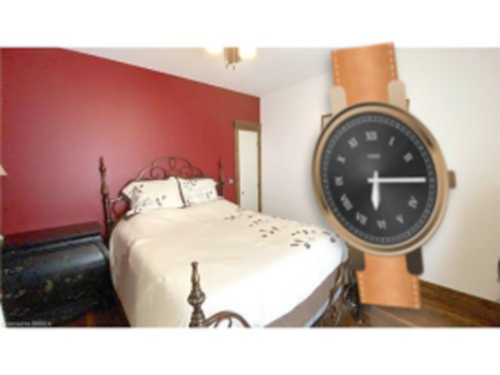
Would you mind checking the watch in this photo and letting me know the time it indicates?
6:15
